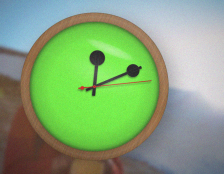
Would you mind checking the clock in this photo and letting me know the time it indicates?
12:11:14
